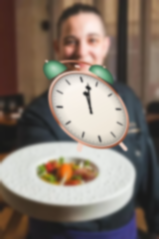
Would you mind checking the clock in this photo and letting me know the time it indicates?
12:02
